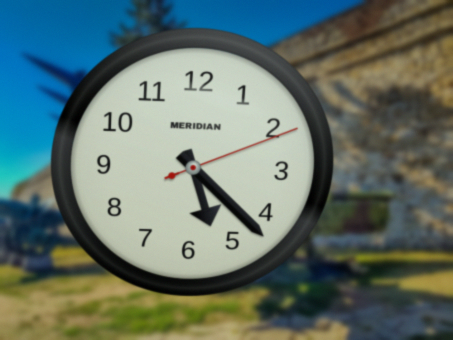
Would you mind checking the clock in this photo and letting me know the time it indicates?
5:22:11
